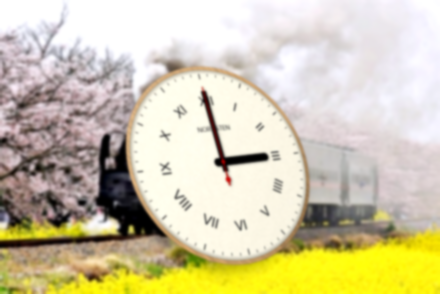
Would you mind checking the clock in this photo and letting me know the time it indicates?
3:00:00
